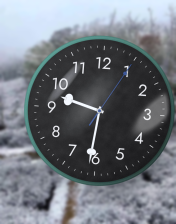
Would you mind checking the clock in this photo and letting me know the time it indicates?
9:31:05
